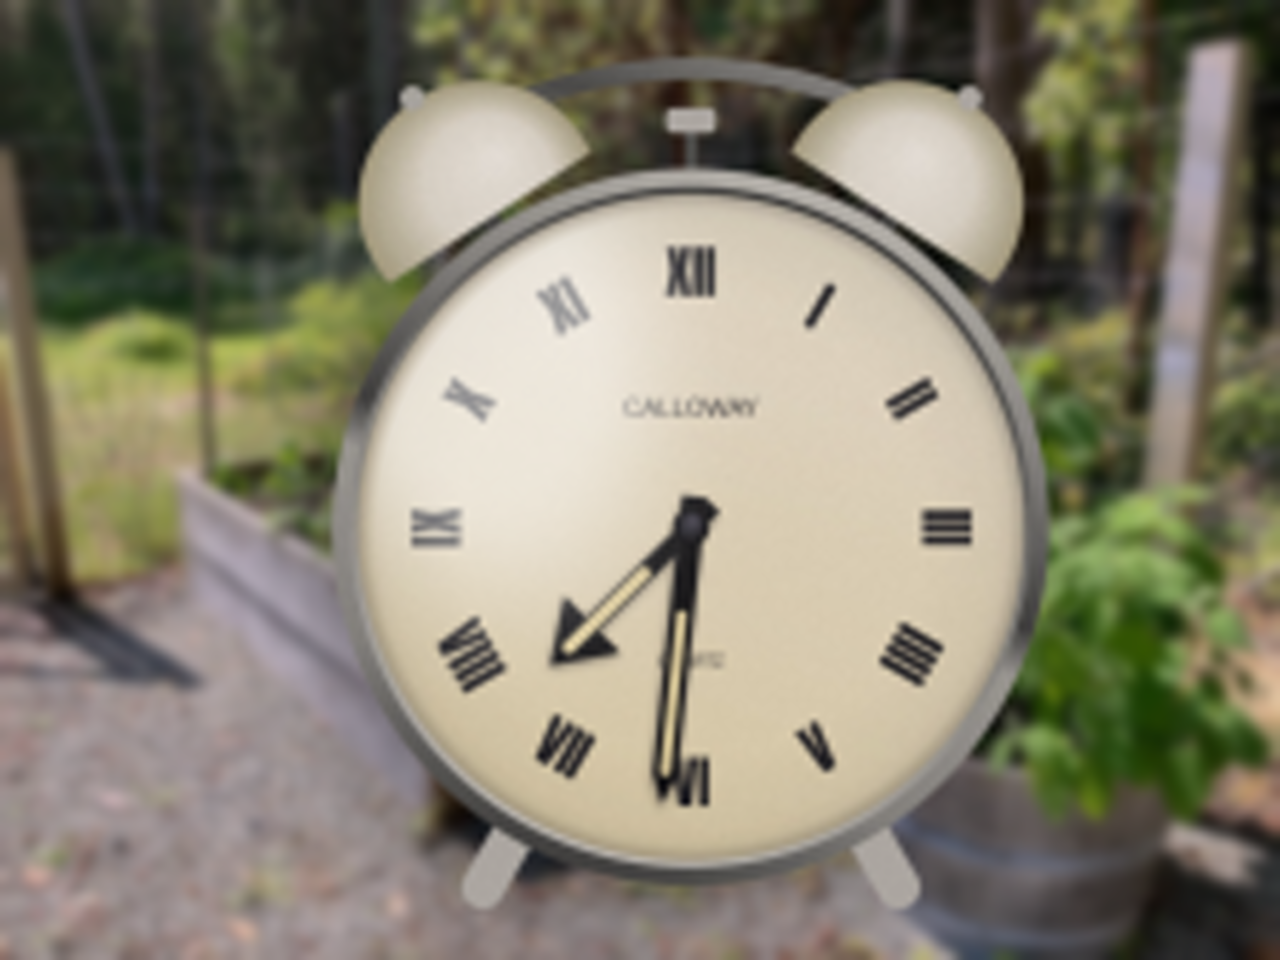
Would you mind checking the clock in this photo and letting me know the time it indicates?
7:31
